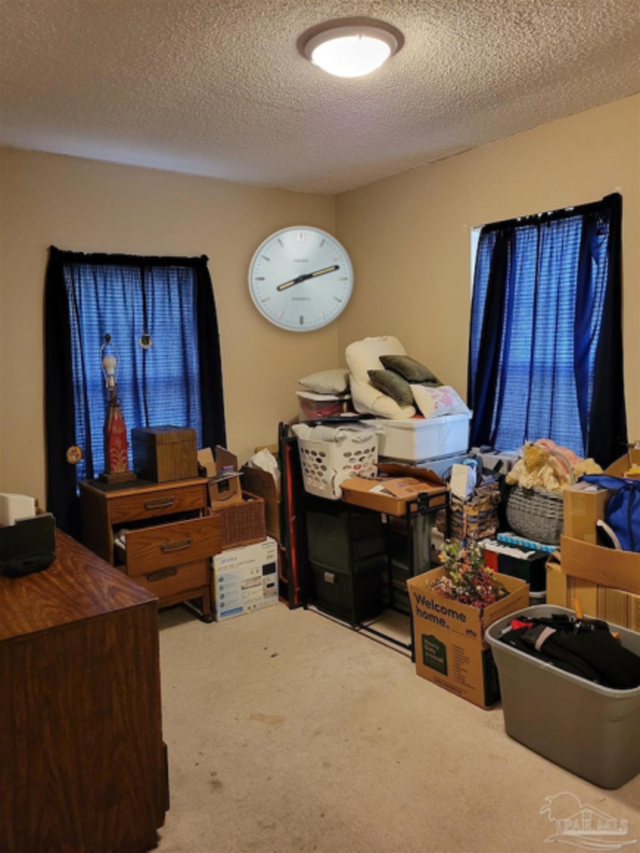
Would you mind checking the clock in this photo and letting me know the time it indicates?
8:12
